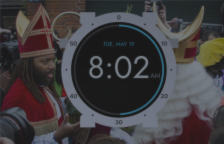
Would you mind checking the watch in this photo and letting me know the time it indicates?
8:02
